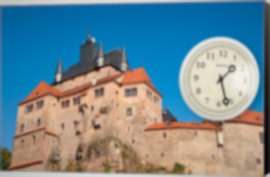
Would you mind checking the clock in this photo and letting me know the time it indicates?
1:27
